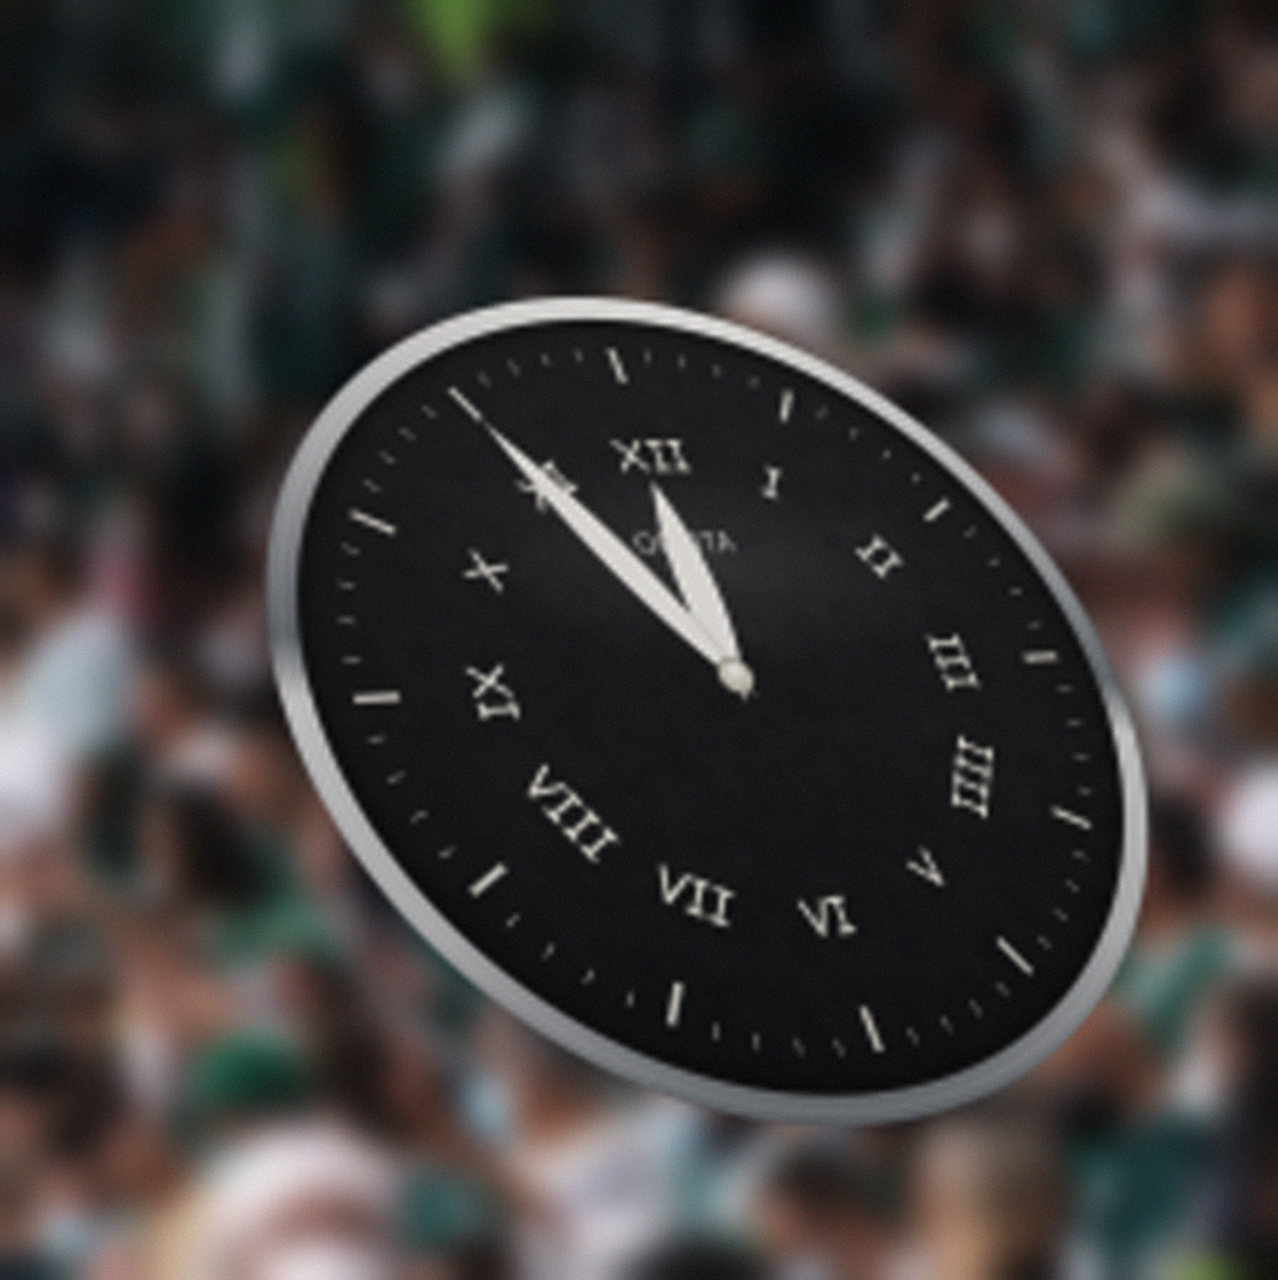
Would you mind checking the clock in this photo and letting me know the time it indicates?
11:55
